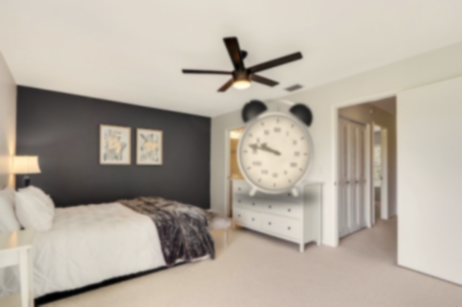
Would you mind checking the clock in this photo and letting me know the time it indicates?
9:47
